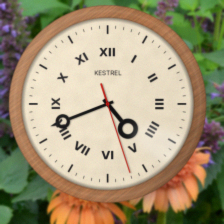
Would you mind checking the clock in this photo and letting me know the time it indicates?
4:41:27
